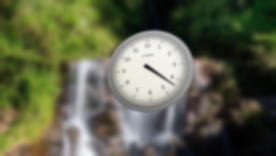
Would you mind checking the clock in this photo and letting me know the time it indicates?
4:22
